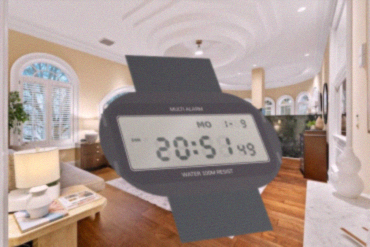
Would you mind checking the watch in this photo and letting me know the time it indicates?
20:51:49
